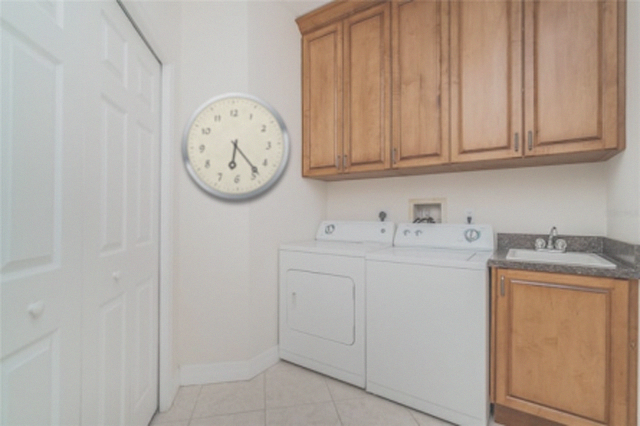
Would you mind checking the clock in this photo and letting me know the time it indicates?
6:24
